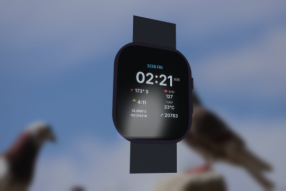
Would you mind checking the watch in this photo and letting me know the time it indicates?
2:21
